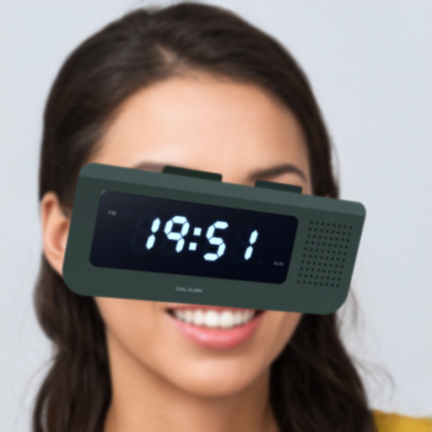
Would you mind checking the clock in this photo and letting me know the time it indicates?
19:51
